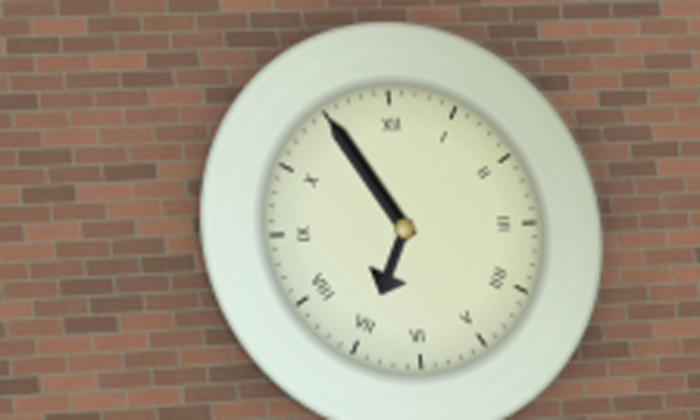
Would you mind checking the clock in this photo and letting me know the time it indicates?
6:55
